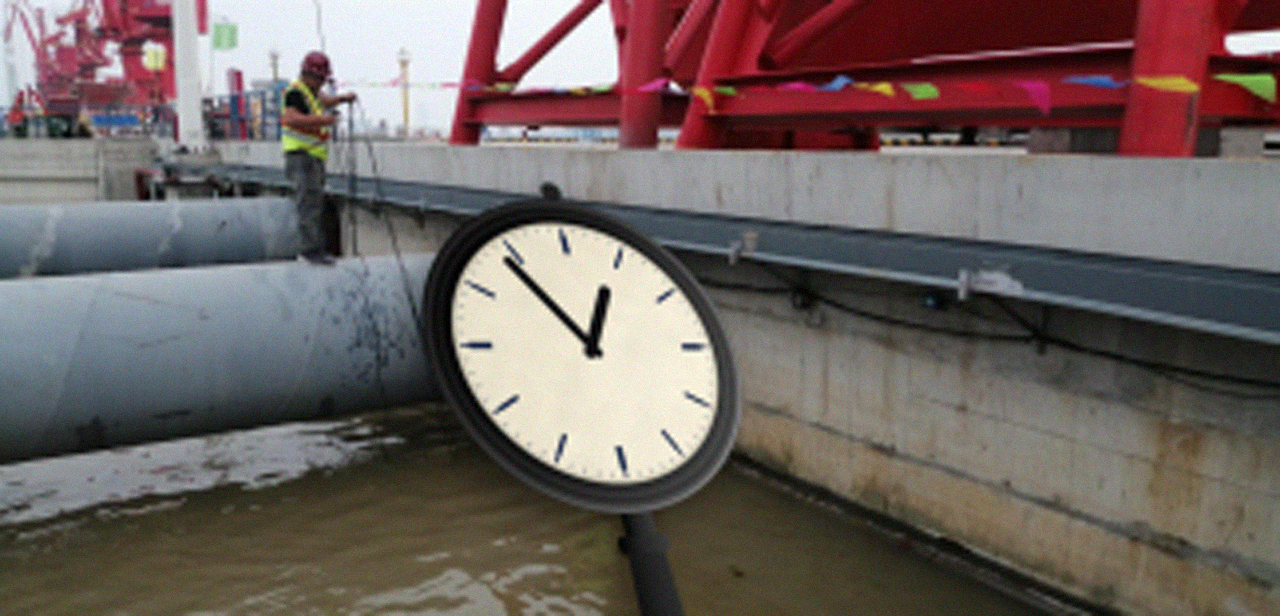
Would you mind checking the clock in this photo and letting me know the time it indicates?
12:54
